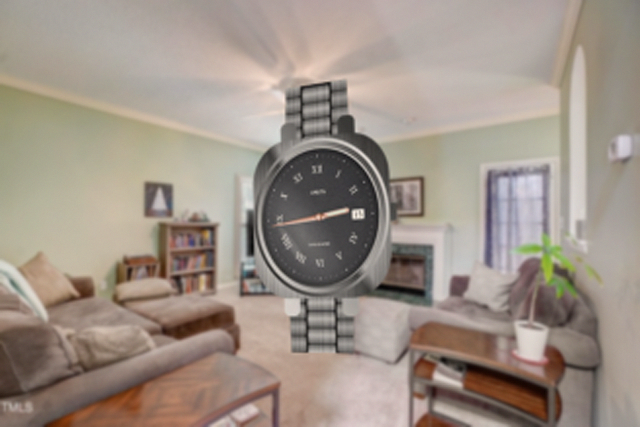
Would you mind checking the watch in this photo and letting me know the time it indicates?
2:44
